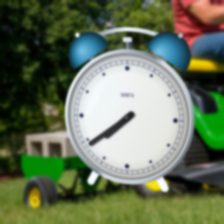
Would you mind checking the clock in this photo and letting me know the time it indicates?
7:39
